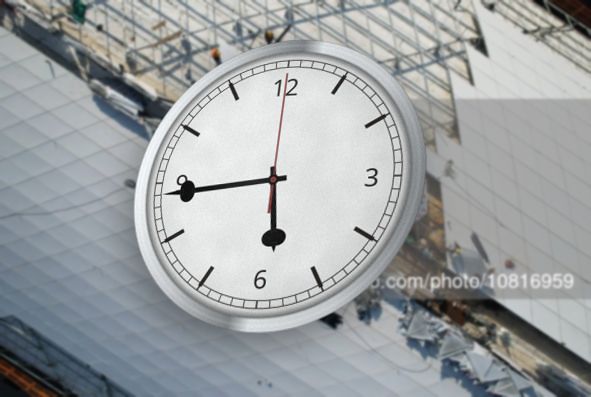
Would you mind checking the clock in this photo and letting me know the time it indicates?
5:44:00
